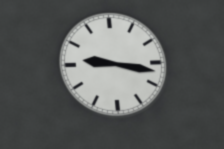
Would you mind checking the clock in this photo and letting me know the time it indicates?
9:17
